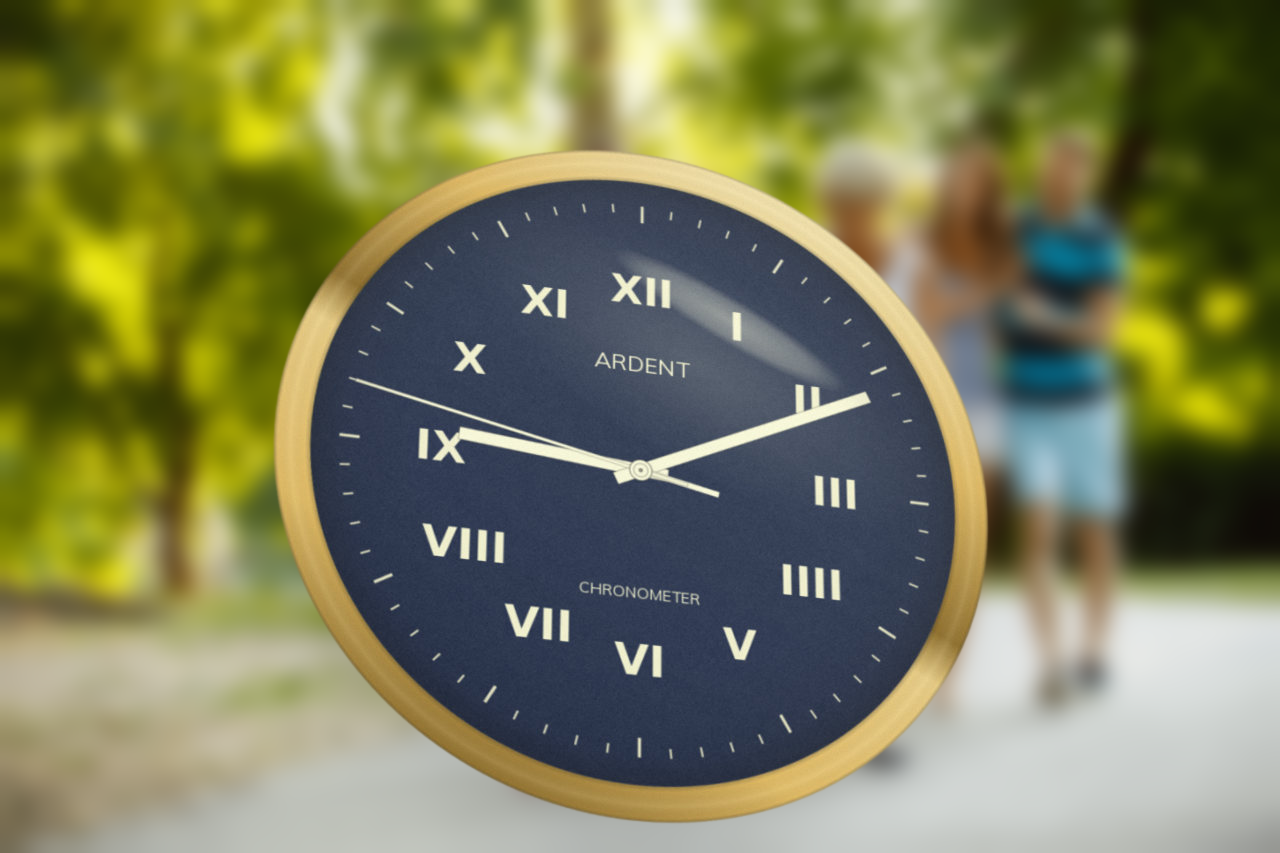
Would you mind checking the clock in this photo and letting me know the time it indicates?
9:10:47
